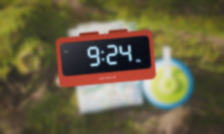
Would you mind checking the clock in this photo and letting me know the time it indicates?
9:24
